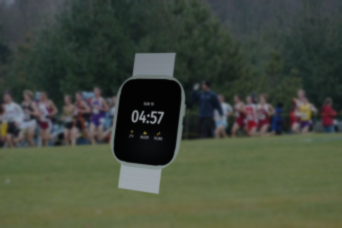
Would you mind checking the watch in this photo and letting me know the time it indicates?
4:57
